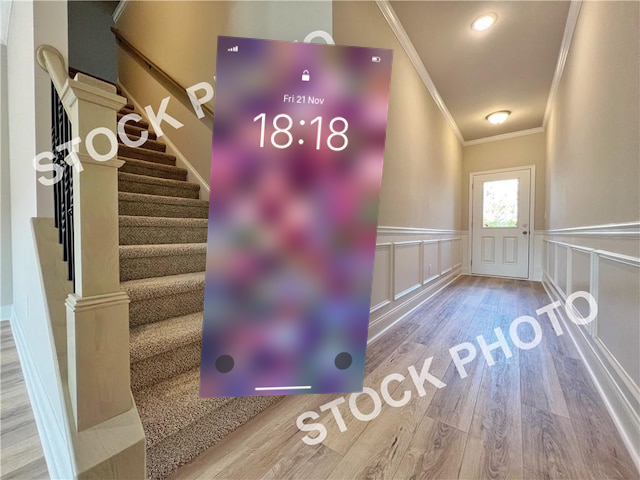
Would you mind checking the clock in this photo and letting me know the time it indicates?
18:18
